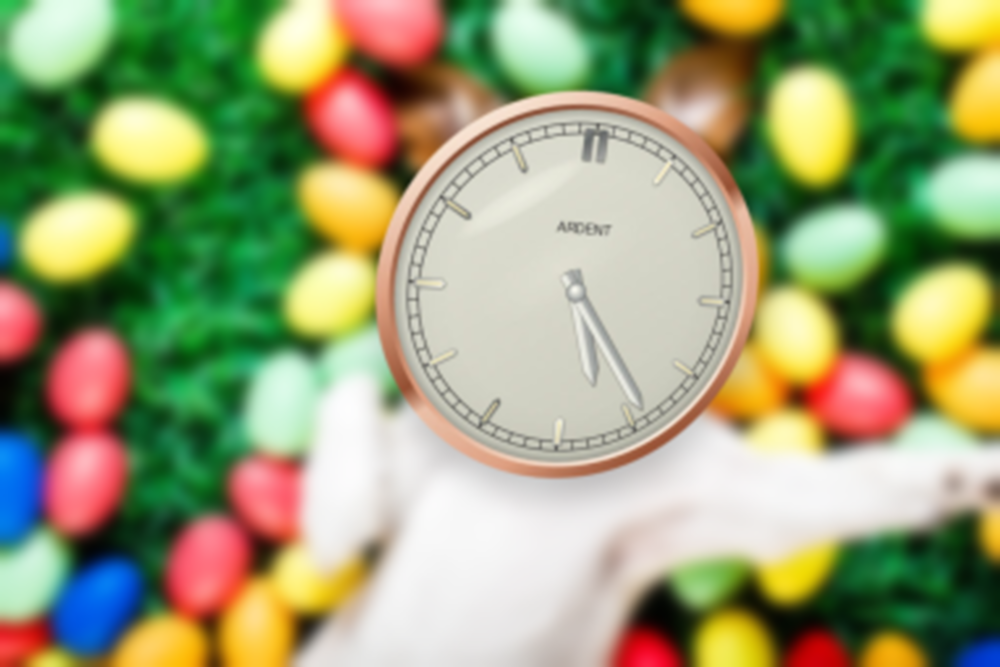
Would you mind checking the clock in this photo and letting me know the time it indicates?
5:24
